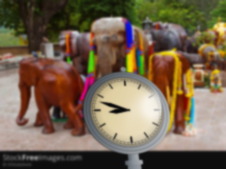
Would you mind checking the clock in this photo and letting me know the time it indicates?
8:48
